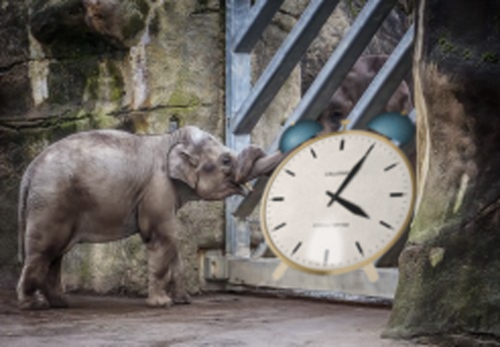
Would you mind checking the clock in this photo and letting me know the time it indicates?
4:05
